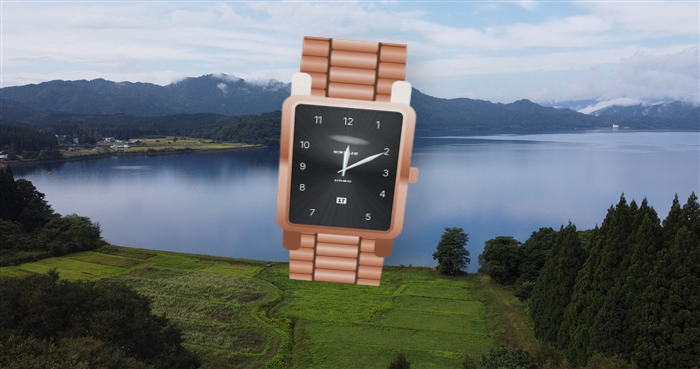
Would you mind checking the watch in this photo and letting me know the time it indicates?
12:10
